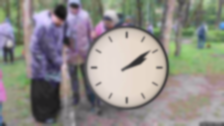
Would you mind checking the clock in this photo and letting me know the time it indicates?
2:09
